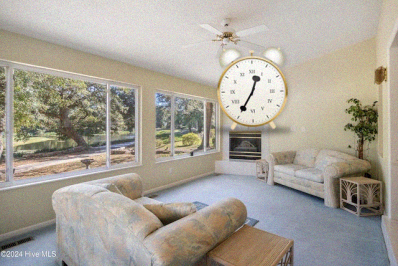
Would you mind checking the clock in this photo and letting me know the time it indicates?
12:35
